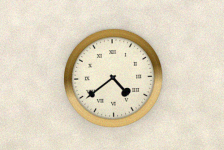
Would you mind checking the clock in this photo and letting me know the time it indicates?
4:39
